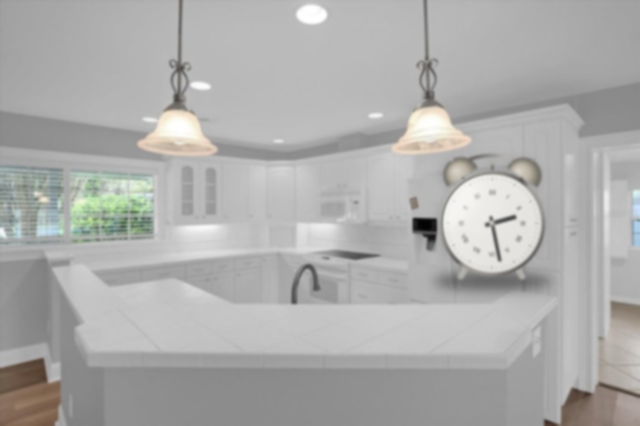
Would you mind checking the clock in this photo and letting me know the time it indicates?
2:28
